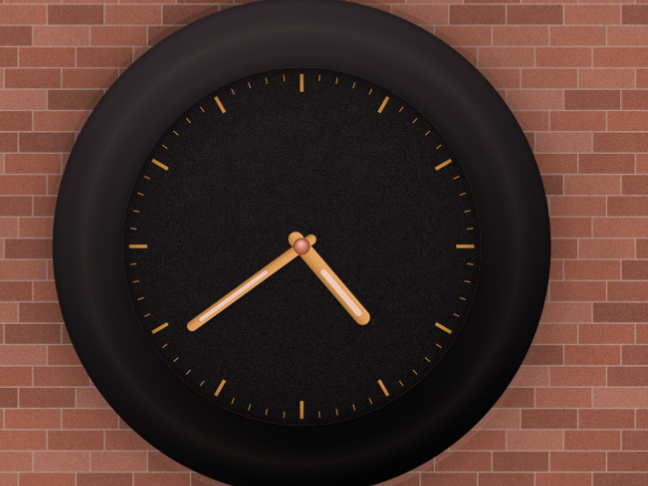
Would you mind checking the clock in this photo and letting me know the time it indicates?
4:39
